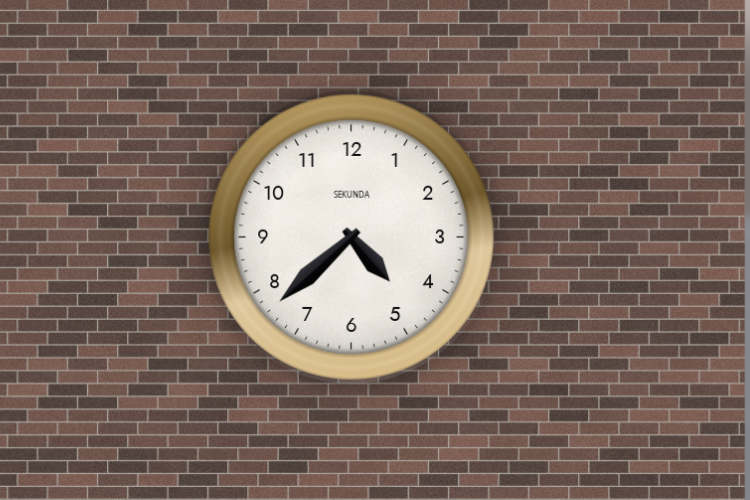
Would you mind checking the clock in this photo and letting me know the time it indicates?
4:38
